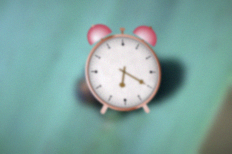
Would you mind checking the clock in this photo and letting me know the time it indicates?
6:20
